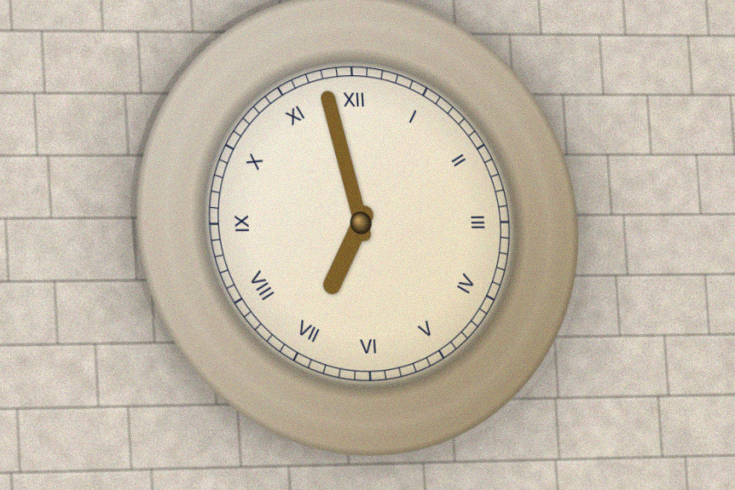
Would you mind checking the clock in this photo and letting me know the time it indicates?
6:58
